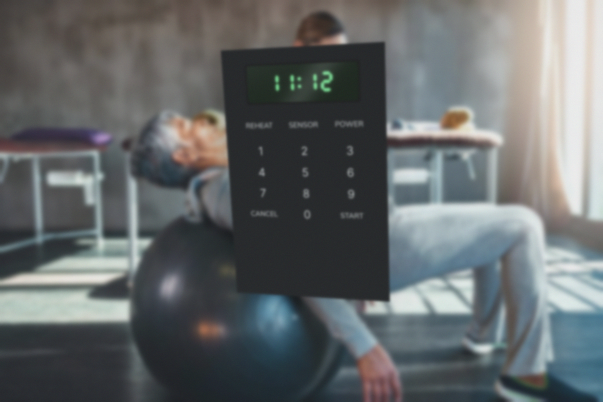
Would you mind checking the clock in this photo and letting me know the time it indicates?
11:12
